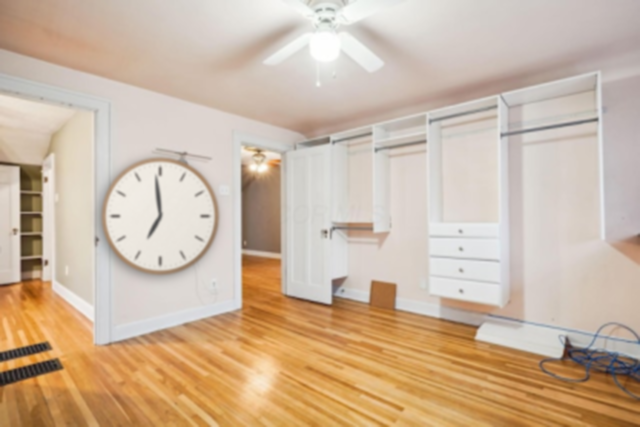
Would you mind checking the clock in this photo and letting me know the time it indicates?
6:59
